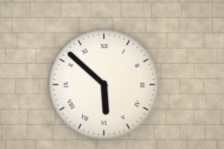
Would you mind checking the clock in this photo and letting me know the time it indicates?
5:52
